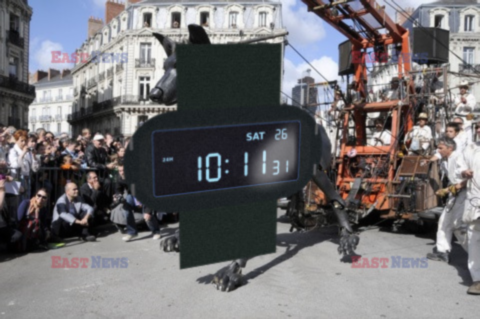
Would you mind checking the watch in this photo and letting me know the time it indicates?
10:11:31
